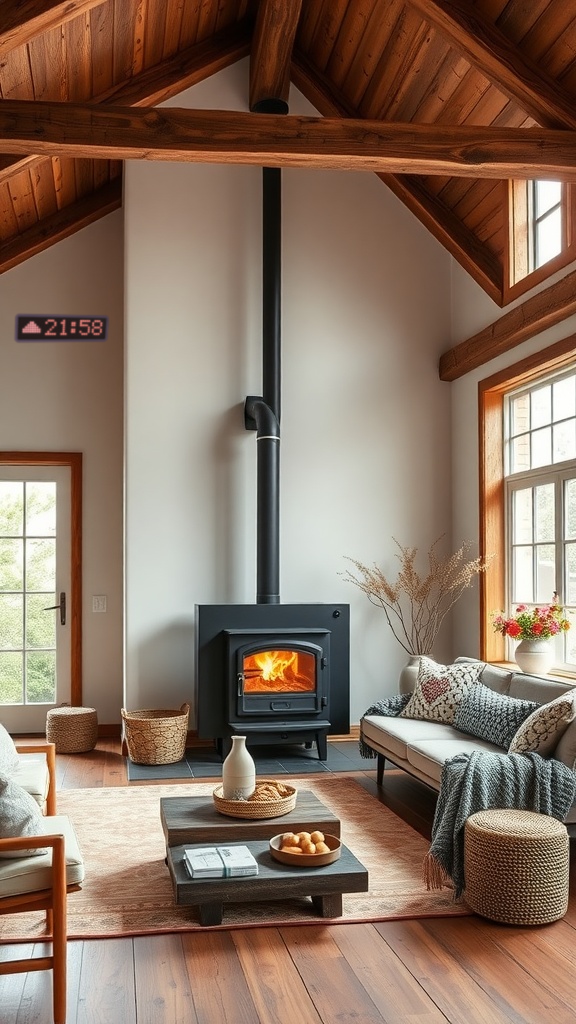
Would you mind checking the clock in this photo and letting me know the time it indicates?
21:58
